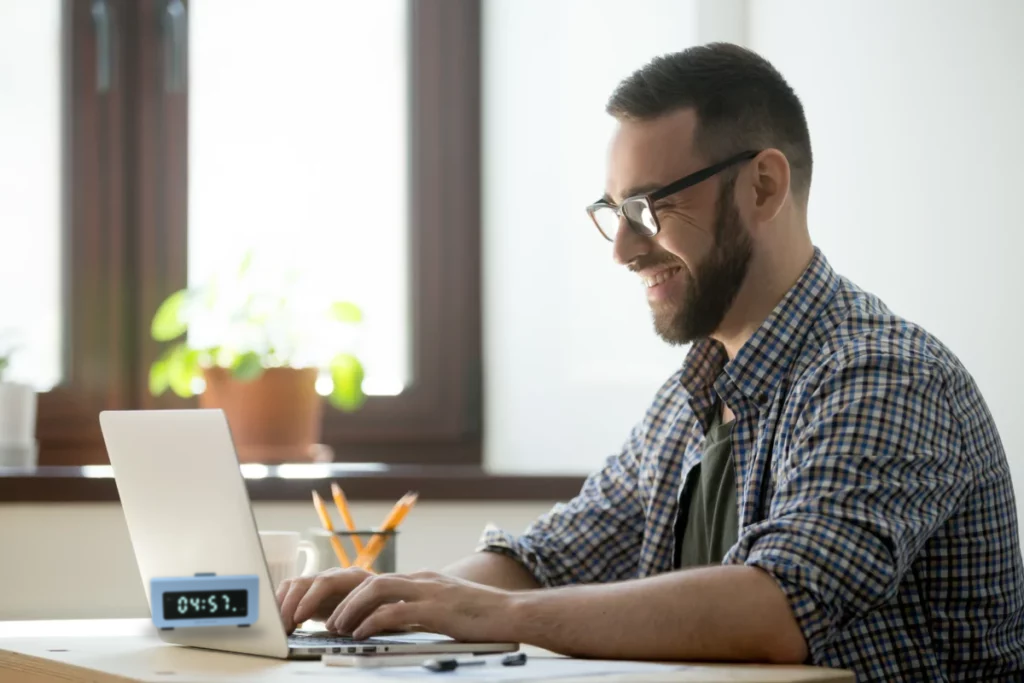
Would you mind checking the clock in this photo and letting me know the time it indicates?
4:57
